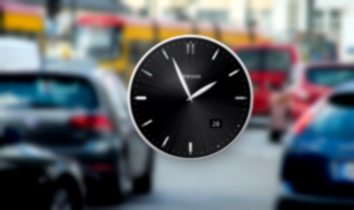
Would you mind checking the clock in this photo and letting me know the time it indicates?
1:56
